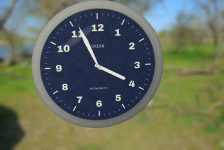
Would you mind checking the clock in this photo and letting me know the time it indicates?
3:56
